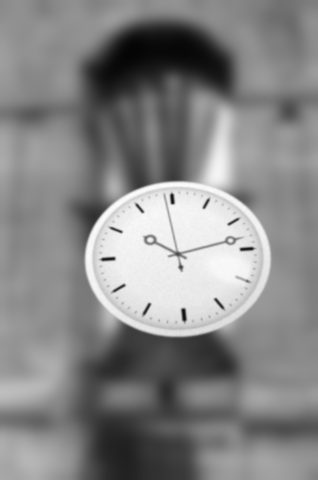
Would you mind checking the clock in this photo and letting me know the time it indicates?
10:12:59
